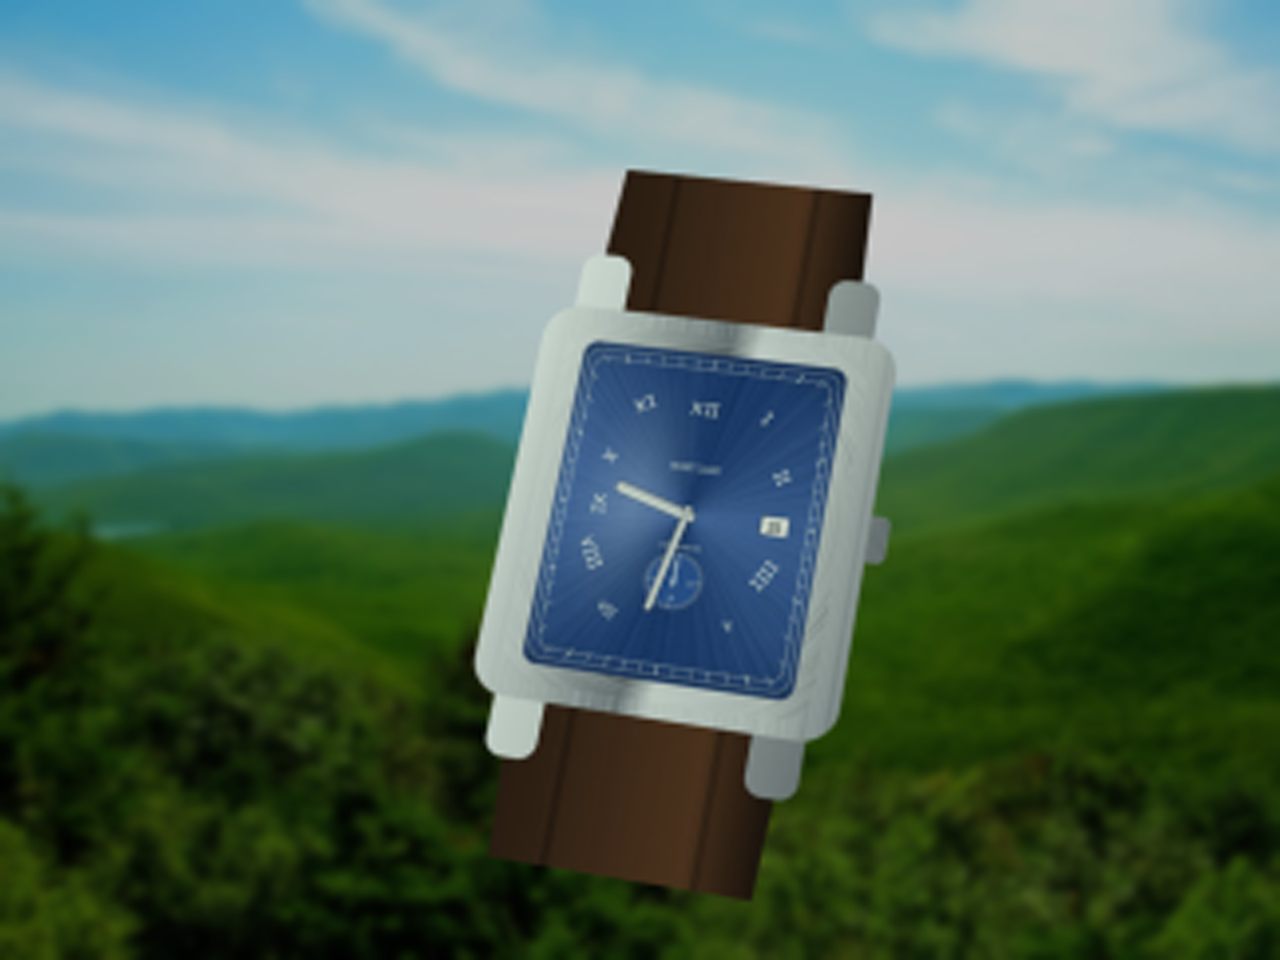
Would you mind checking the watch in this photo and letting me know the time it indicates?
9:32
